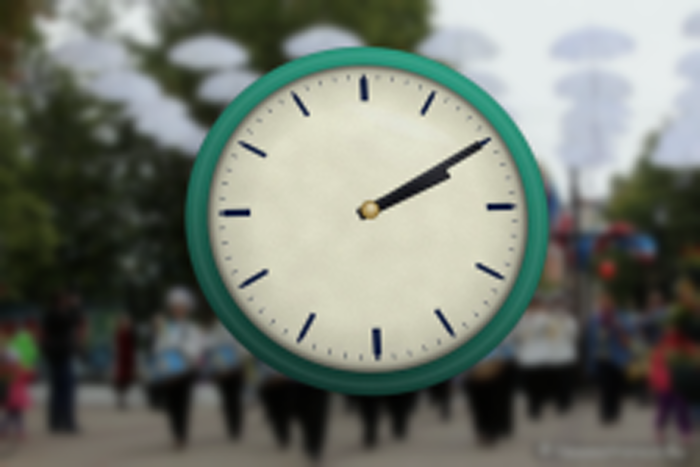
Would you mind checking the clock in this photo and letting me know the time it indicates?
2:10
